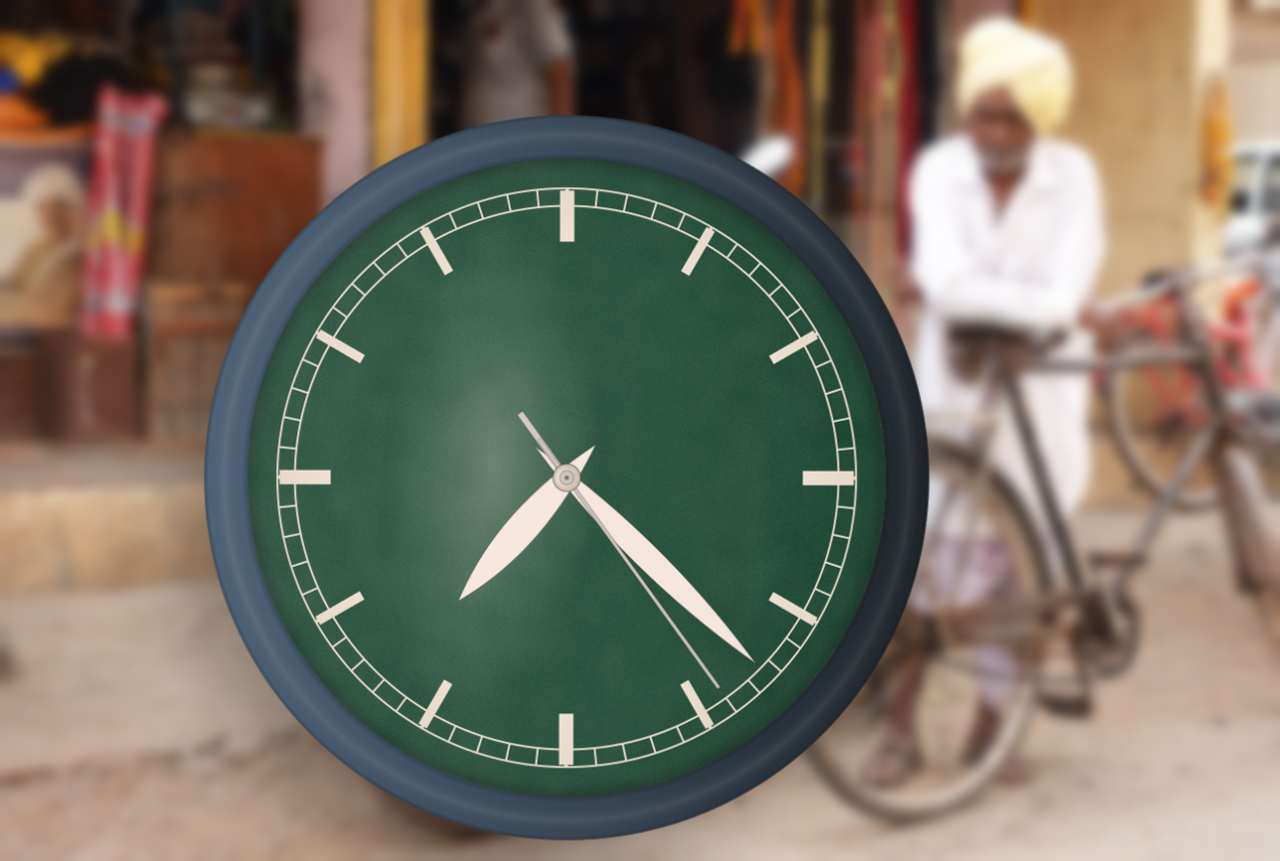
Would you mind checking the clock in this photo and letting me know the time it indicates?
7:22:24
